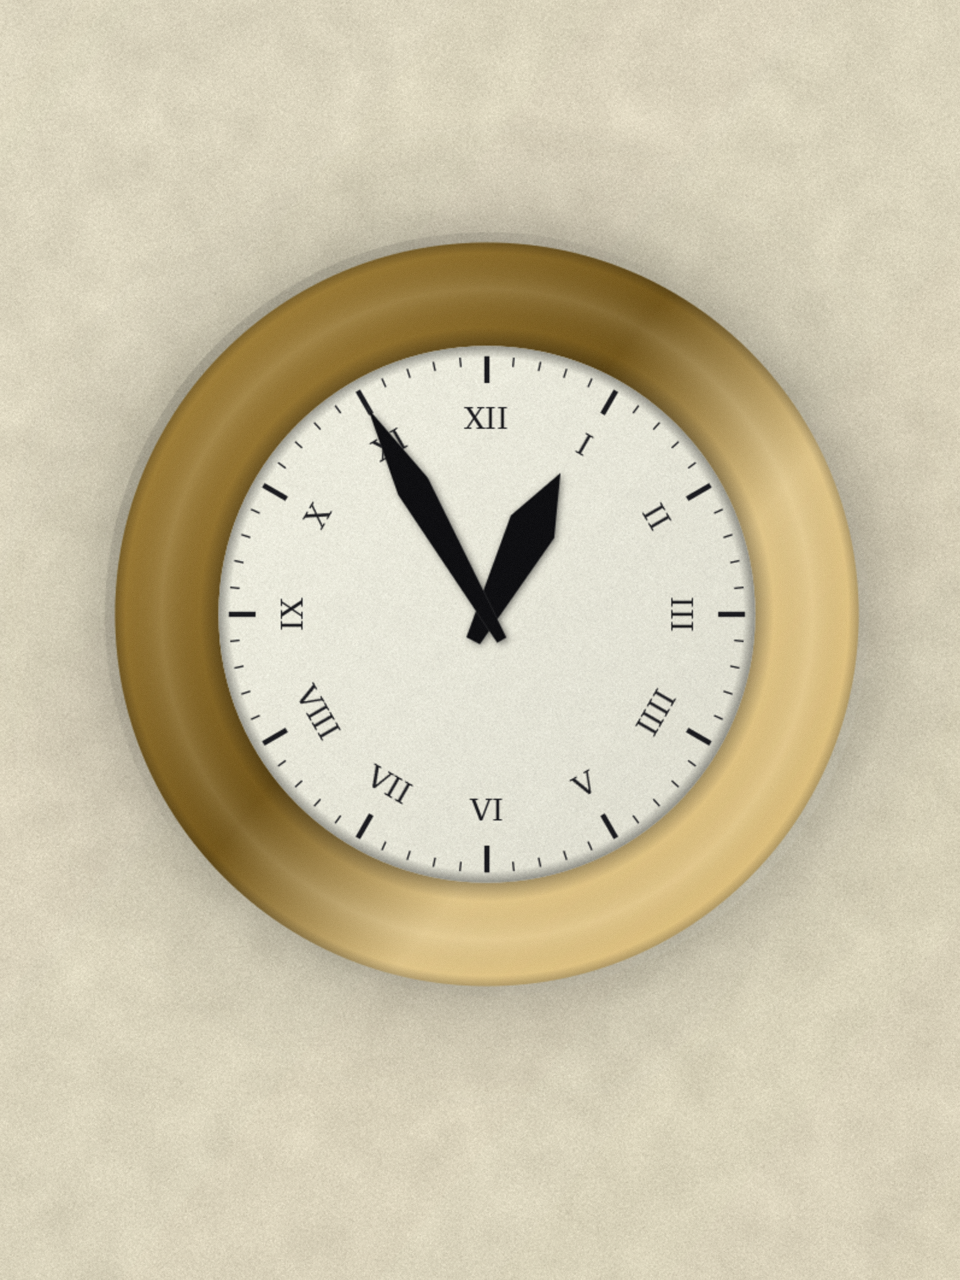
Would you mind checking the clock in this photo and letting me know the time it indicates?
12:55
